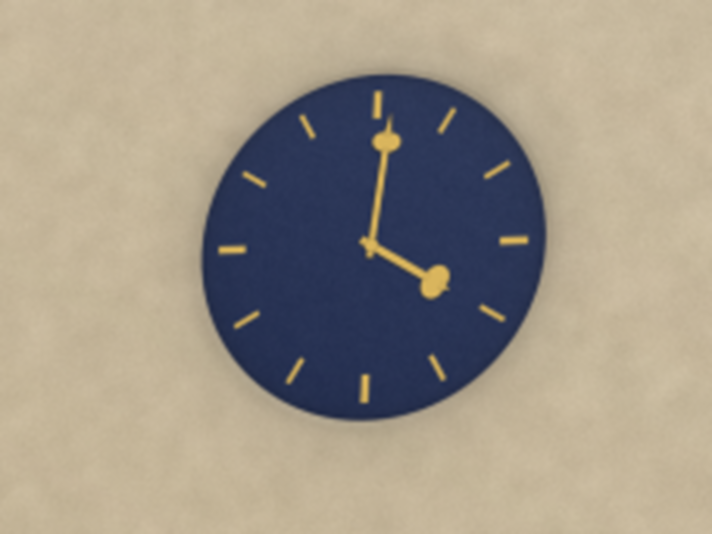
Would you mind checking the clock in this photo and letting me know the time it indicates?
4:01
